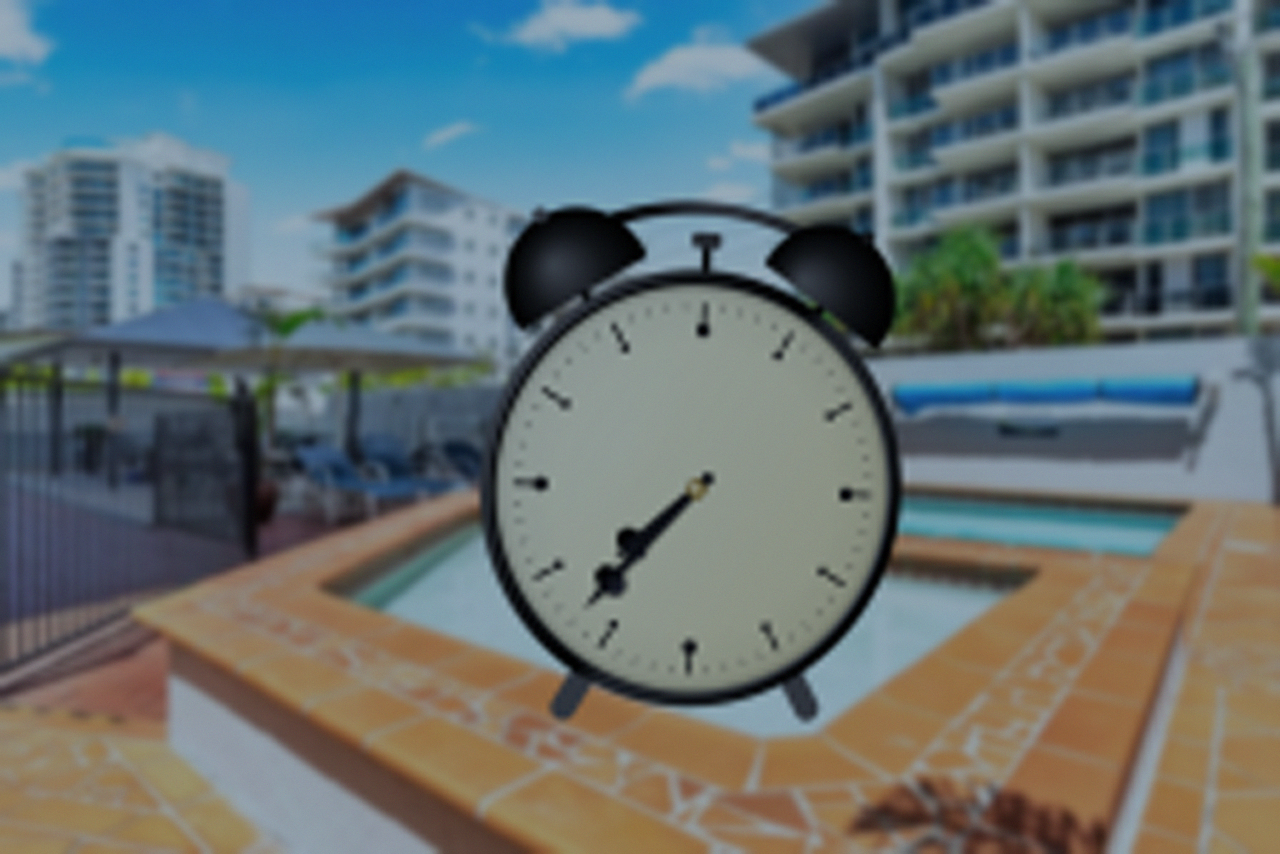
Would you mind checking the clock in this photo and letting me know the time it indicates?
7:37
